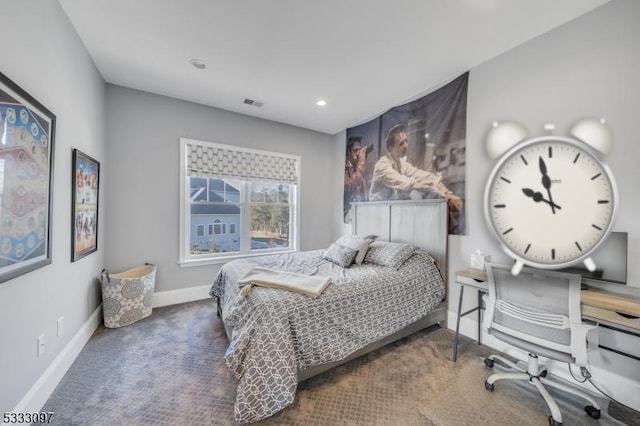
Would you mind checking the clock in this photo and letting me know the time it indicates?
9:58
